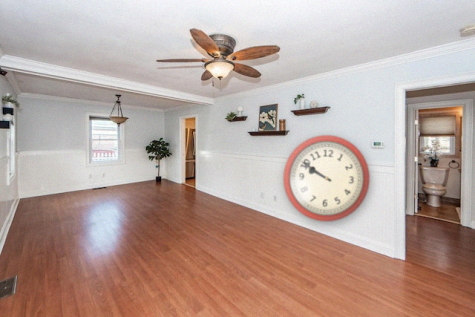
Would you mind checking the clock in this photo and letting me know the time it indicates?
9:50
